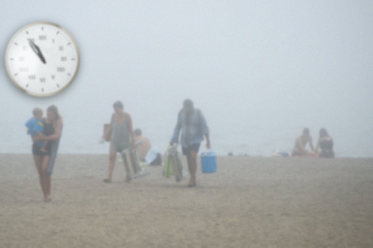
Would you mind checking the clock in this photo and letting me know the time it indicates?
10:54
